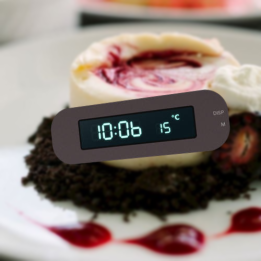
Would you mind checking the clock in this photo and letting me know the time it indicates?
10:06
